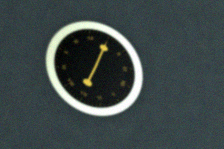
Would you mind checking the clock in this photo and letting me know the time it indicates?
7:05
